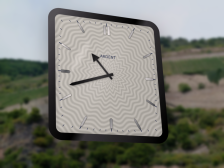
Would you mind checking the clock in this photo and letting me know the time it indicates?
10:42
